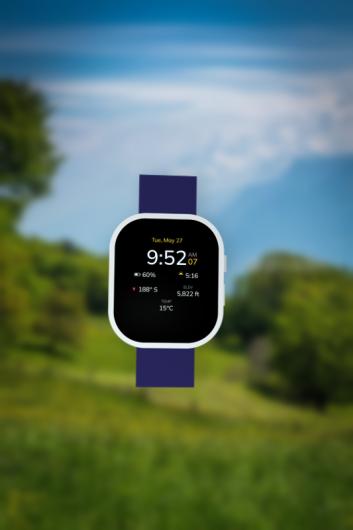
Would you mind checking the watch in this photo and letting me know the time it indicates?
9:52:07
